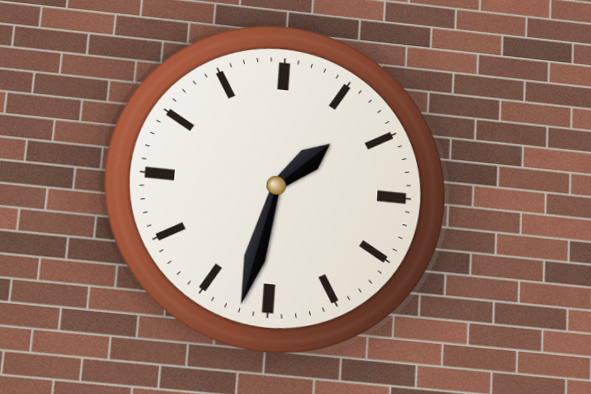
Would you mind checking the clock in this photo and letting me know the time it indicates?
1:32
